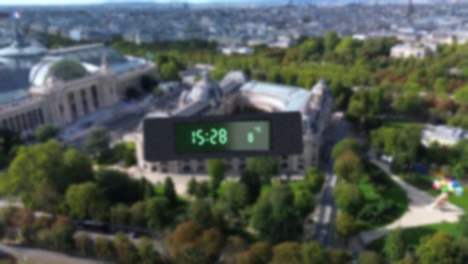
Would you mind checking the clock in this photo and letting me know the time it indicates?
15:28
